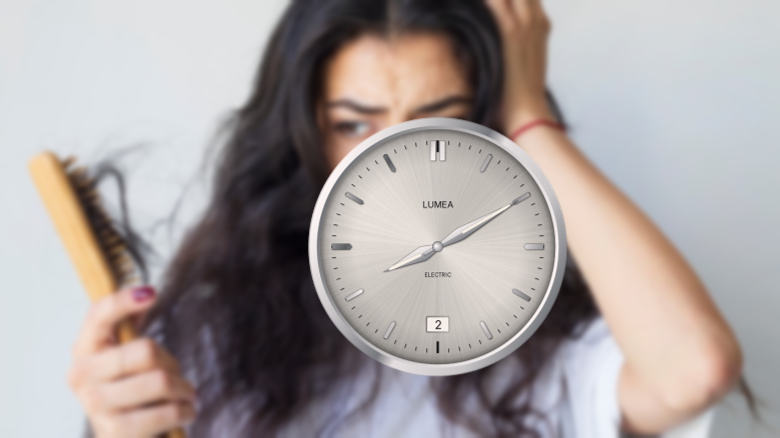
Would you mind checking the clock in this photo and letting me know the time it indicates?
8:10
